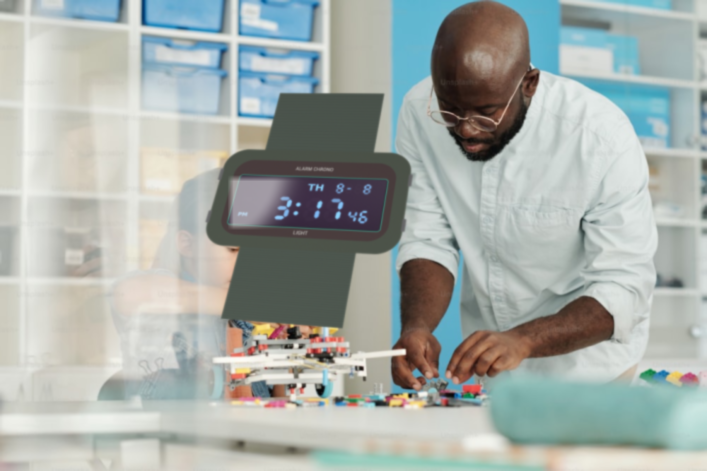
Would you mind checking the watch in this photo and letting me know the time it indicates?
3:17:46
